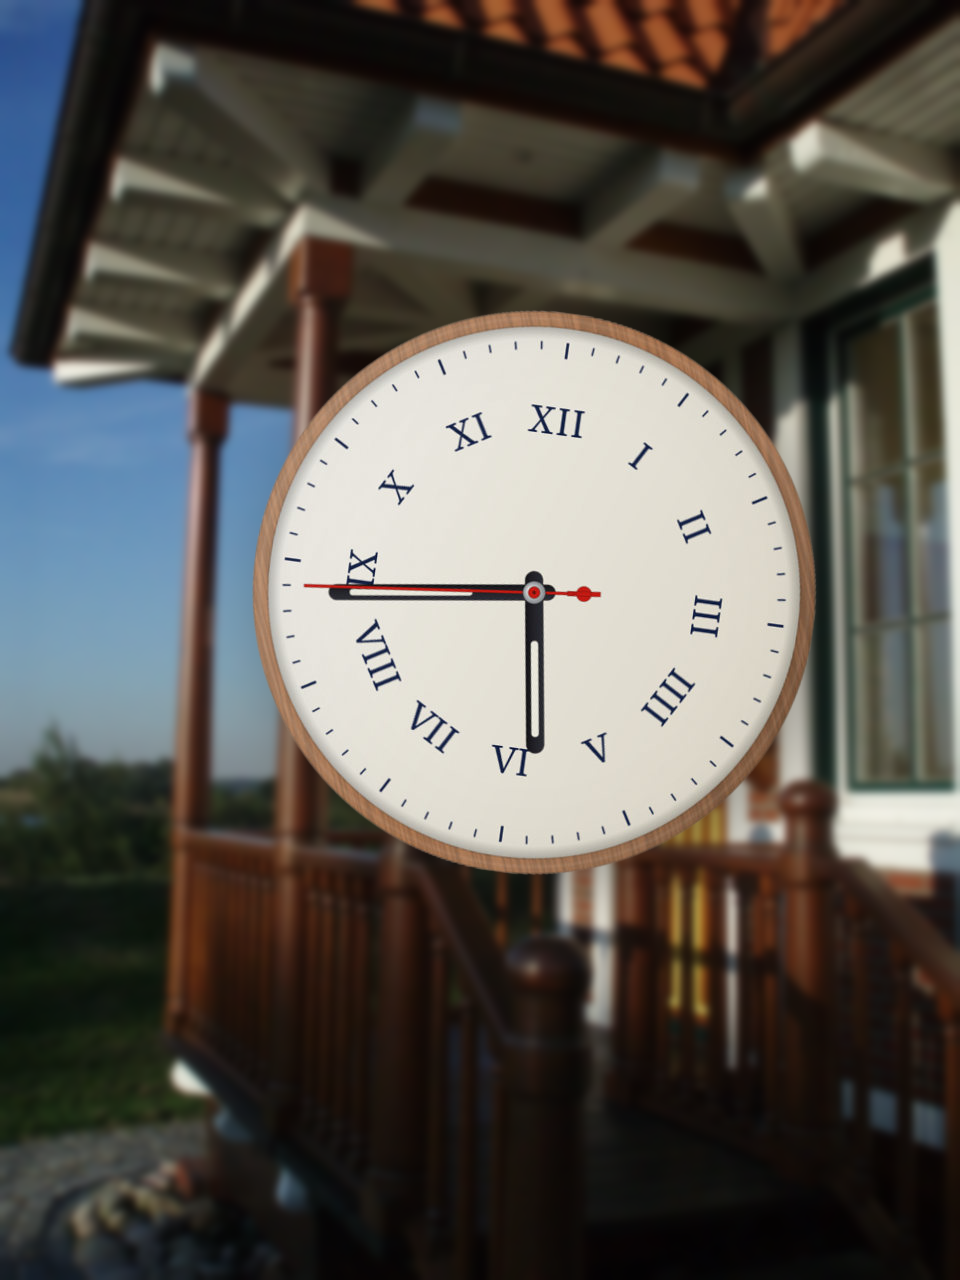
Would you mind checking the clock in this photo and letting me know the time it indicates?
5:43:44
